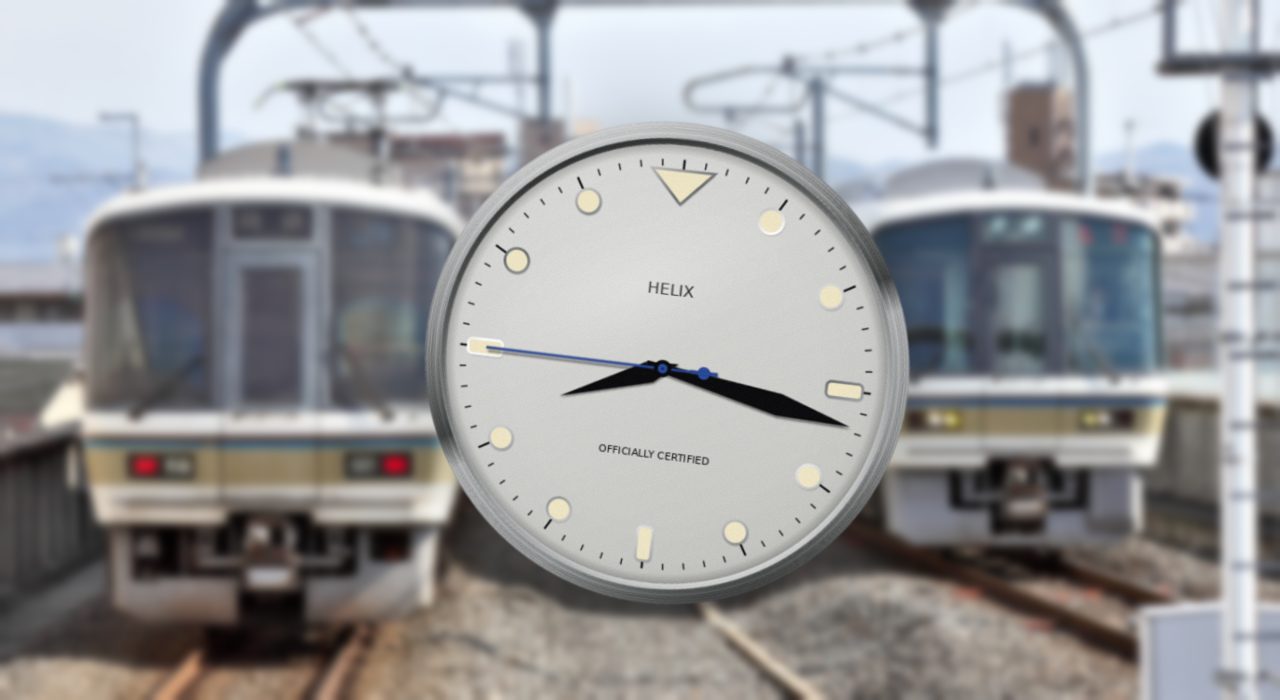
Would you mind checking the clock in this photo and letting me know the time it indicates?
8:16:45
